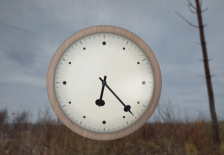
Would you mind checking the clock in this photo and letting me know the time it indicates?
6:23
